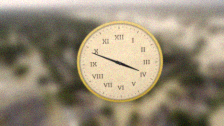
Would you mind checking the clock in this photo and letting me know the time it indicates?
3:49
